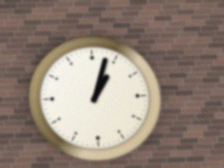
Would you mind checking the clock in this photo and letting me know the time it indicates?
1:03
